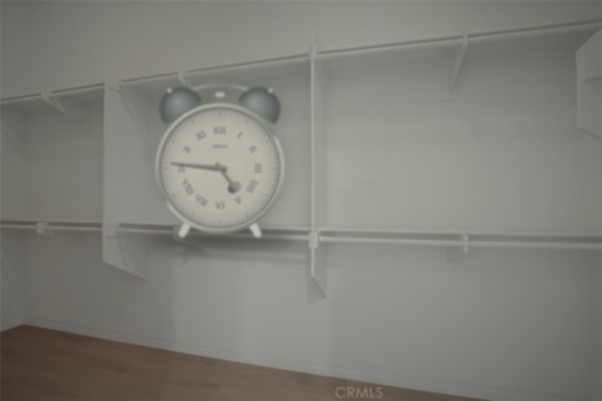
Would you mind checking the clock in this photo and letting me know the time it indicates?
4:46
